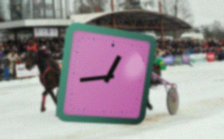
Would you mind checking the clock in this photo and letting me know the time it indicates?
12:43
